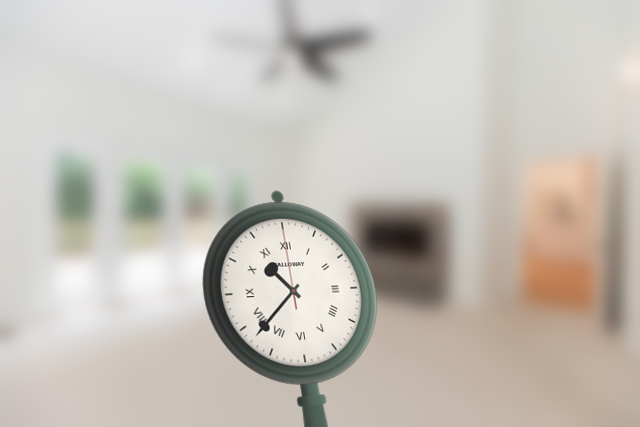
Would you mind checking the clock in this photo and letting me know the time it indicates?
10:38:00
